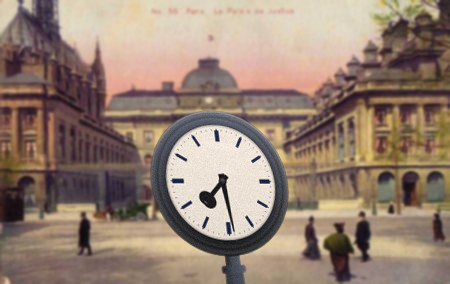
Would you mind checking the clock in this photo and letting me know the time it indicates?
7:29
